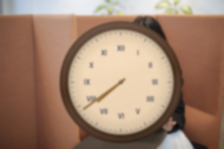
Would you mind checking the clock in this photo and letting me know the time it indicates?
7:39
